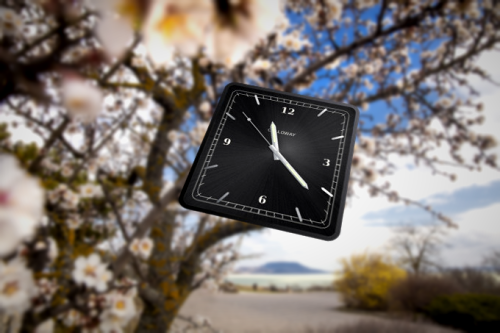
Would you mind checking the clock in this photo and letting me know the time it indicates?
11:21:52
